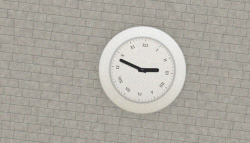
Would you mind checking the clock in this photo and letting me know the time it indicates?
2:48
